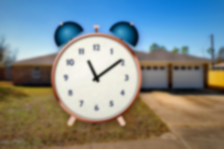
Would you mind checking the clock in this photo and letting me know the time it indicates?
11:09
